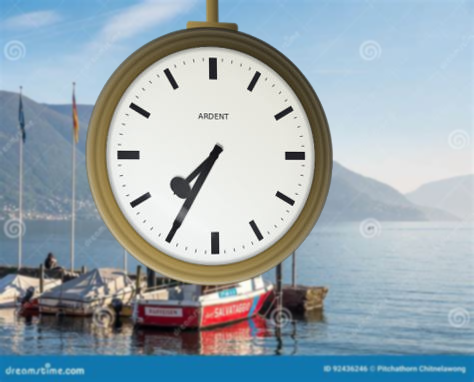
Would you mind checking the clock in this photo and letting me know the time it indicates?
7:35
